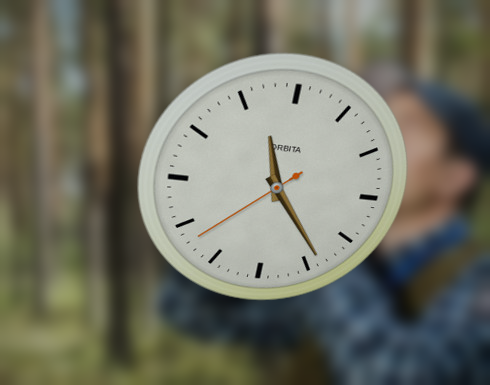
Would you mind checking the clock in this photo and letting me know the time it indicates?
11:23:38
